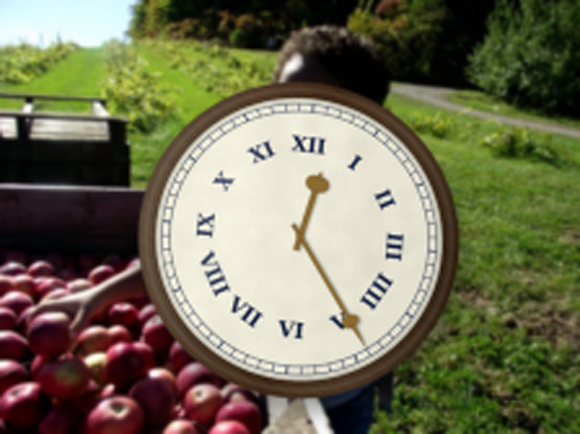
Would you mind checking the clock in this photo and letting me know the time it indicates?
12:24
